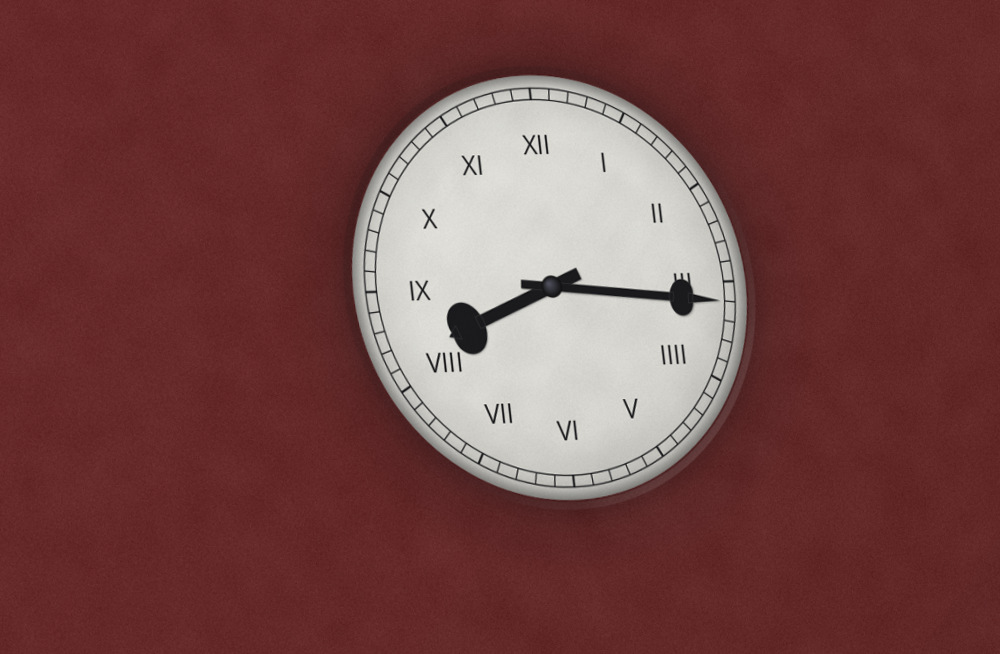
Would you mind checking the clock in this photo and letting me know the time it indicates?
8:16
